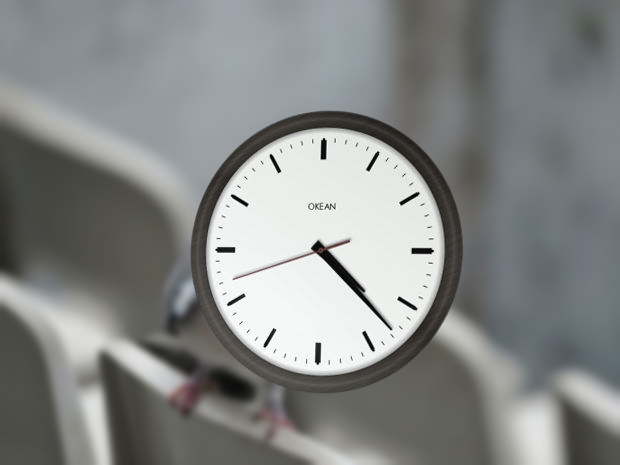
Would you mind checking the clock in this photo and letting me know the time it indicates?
4:22:42
